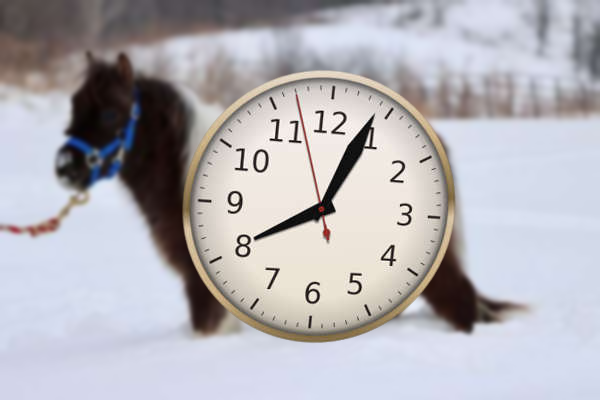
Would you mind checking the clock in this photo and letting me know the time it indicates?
8:03:57
